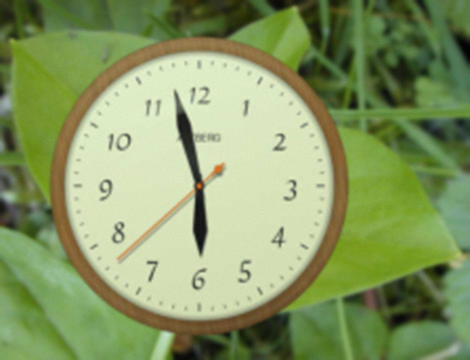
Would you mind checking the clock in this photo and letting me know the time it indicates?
5:57:38
